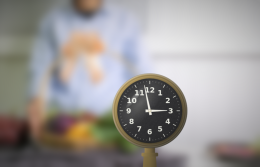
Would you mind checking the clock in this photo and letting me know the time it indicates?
2:58
